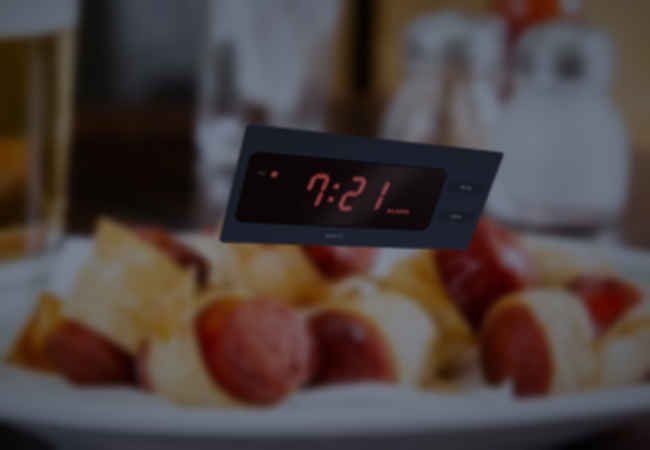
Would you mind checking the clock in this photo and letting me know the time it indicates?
7:21
